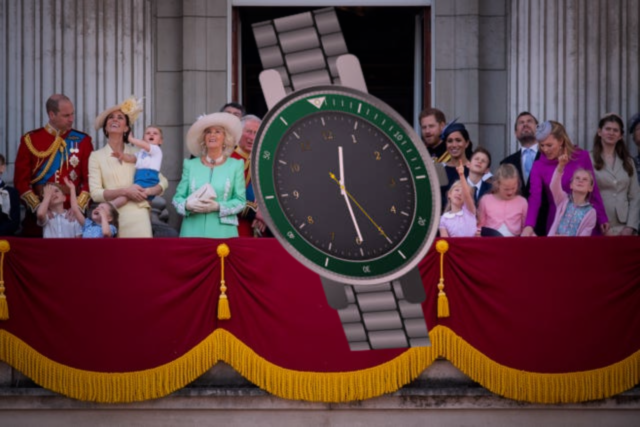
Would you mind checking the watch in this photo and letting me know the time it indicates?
12:29:25
